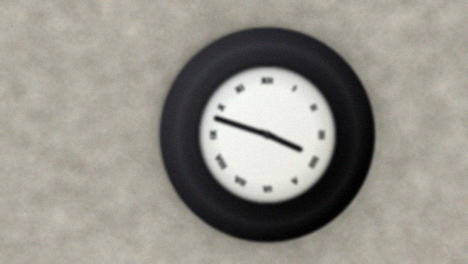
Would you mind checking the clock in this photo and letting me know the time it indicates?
3:48
